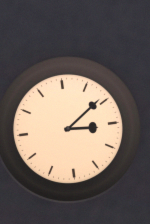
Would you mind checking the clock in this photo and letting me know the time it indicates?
3:09
